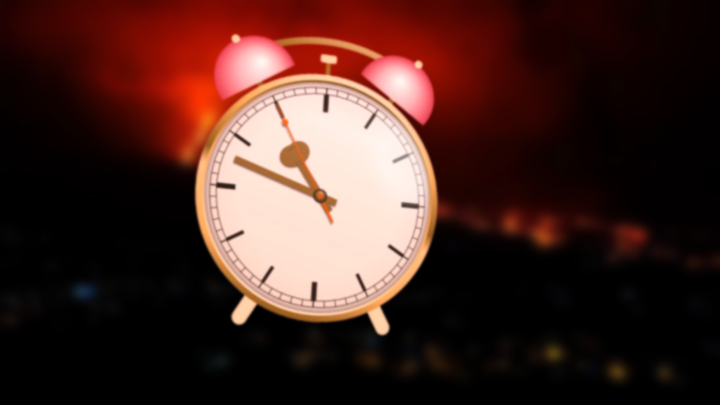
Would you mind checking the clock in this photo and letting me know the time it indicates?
10:47:55
